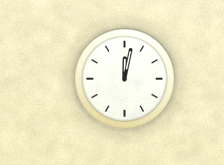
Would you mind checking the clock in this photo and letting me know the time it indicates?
12:02
